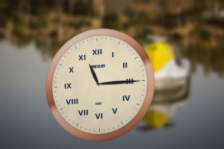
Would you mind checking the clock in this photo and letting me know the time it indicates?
11:15
